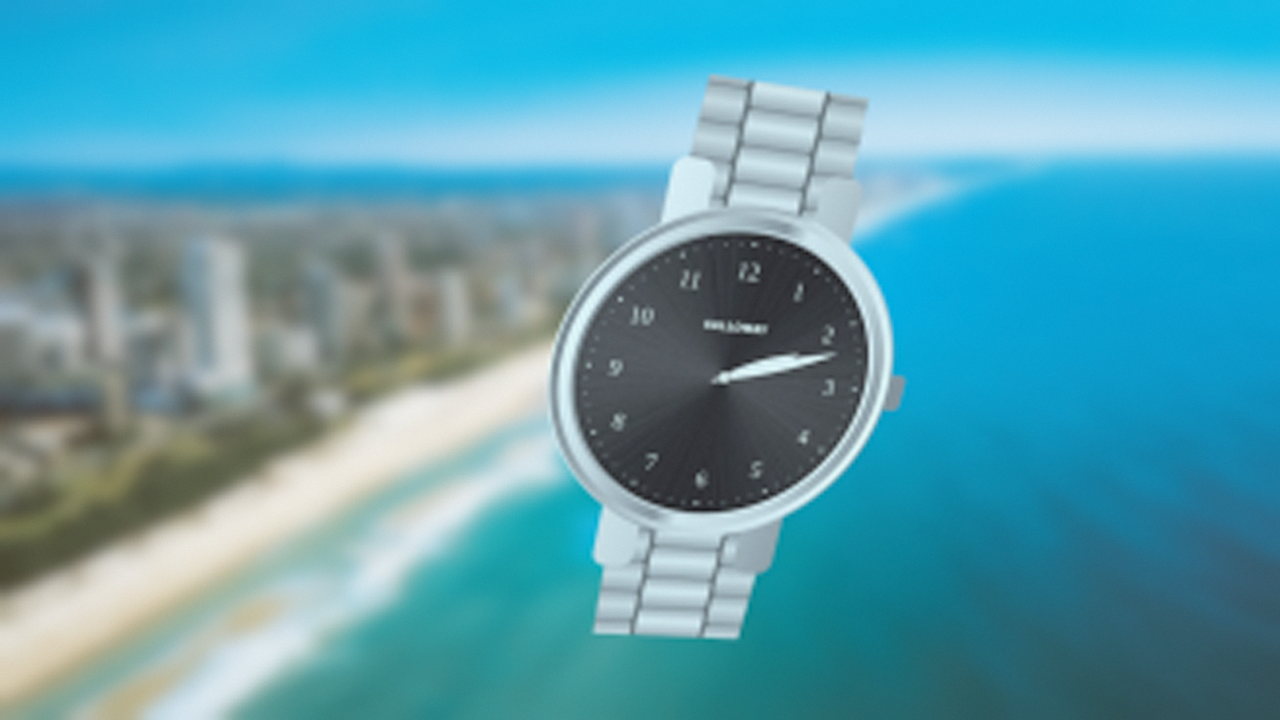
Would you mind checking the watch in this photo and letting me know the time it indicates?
2:12
